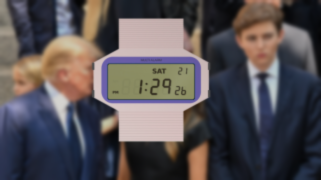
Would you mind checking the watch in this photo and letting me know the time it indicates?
1:29:26
